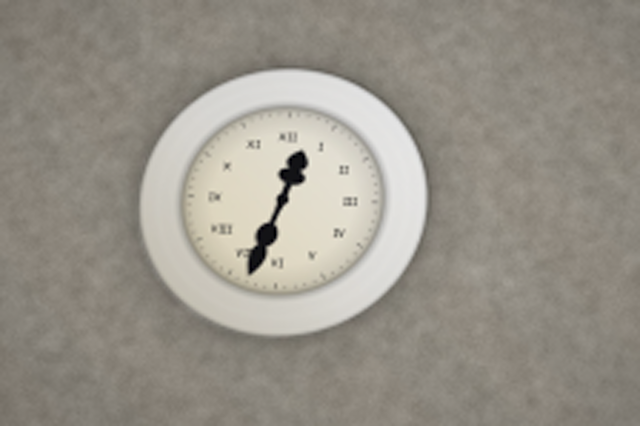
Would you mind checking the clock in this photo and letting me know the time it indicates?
12:33
